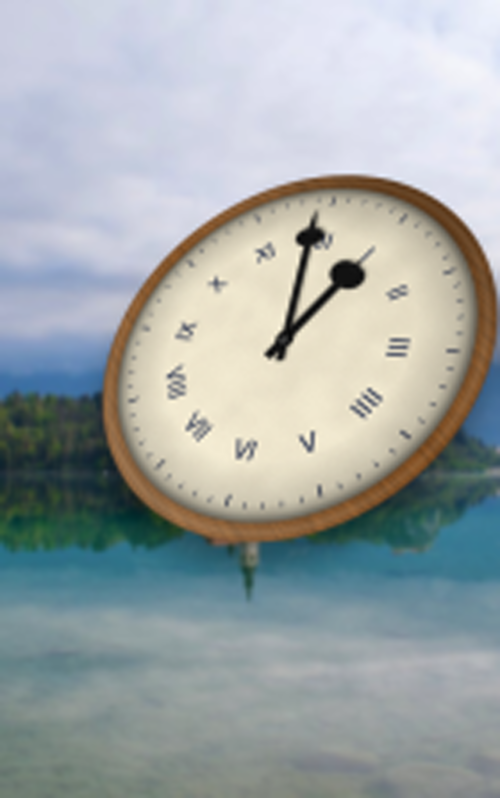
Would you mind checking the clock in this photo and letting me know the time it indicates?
12:59
